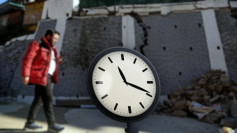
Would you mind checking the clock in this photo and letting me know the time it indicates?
11:19
